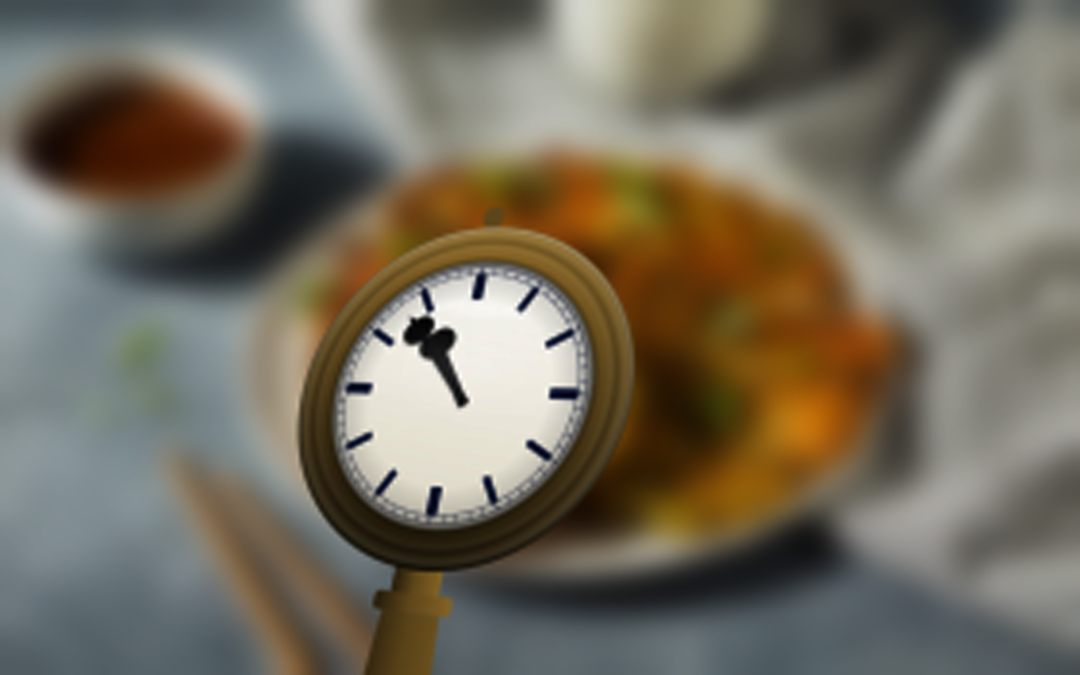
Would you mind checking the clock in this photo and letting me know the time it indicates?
10:53
